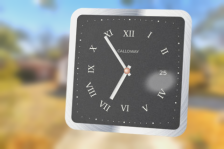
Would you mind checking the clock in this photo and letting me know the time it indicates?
6:54
